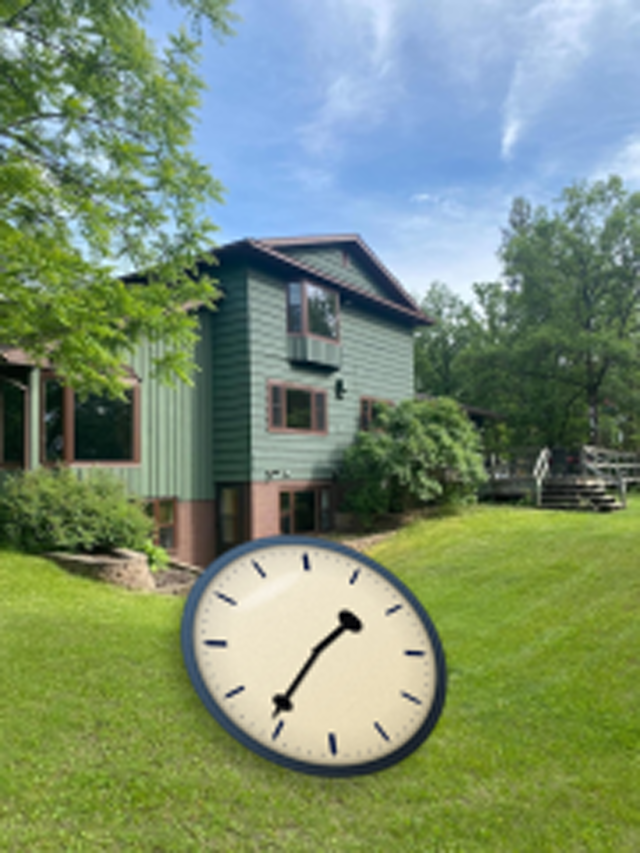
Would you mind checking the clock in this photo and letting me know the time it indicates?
1:36
